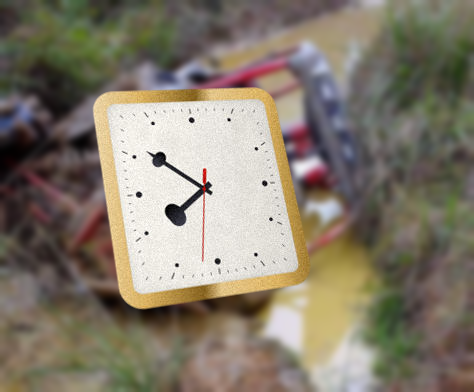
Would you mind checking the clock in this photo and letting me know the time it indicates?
7:51:32
